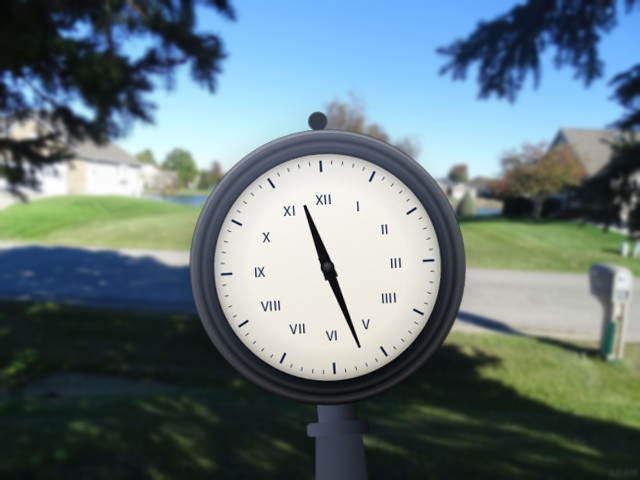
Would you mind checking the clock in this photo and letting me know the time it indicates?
11:27
